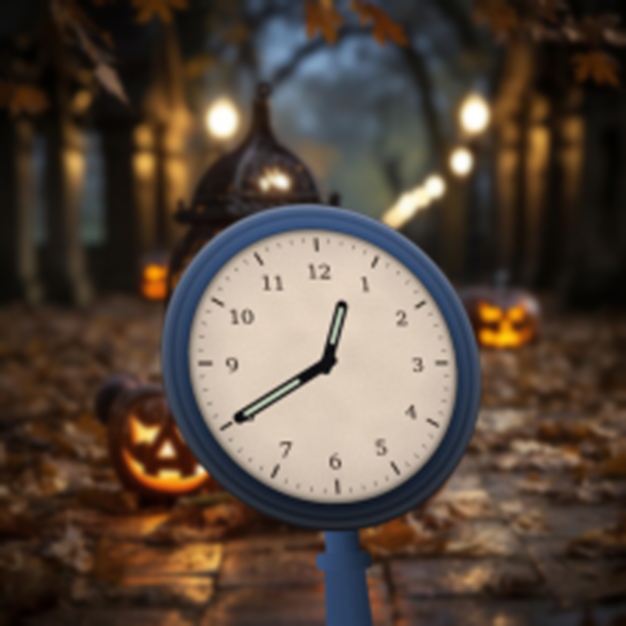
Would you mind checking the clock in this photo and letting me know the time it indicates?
12:40
